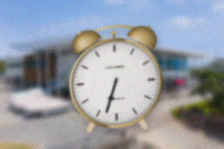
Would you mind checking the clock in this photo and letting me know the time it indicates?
6:33
